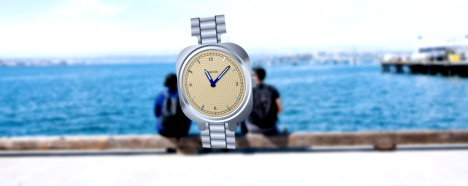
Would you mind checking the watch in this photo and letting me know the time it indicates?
11:08
